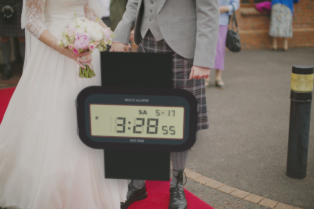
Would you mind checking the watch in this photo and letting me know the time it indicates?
3:28:55
